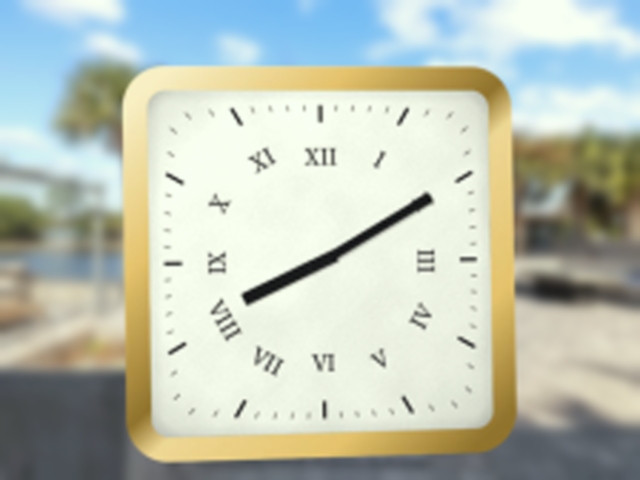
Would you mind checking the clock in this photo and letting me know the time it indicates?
8:10
